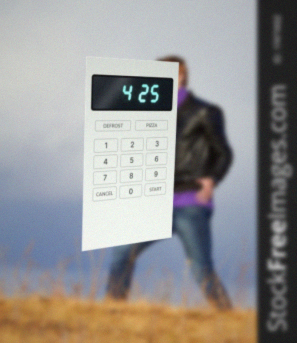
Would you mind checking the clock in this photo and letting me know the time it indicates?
4:25
